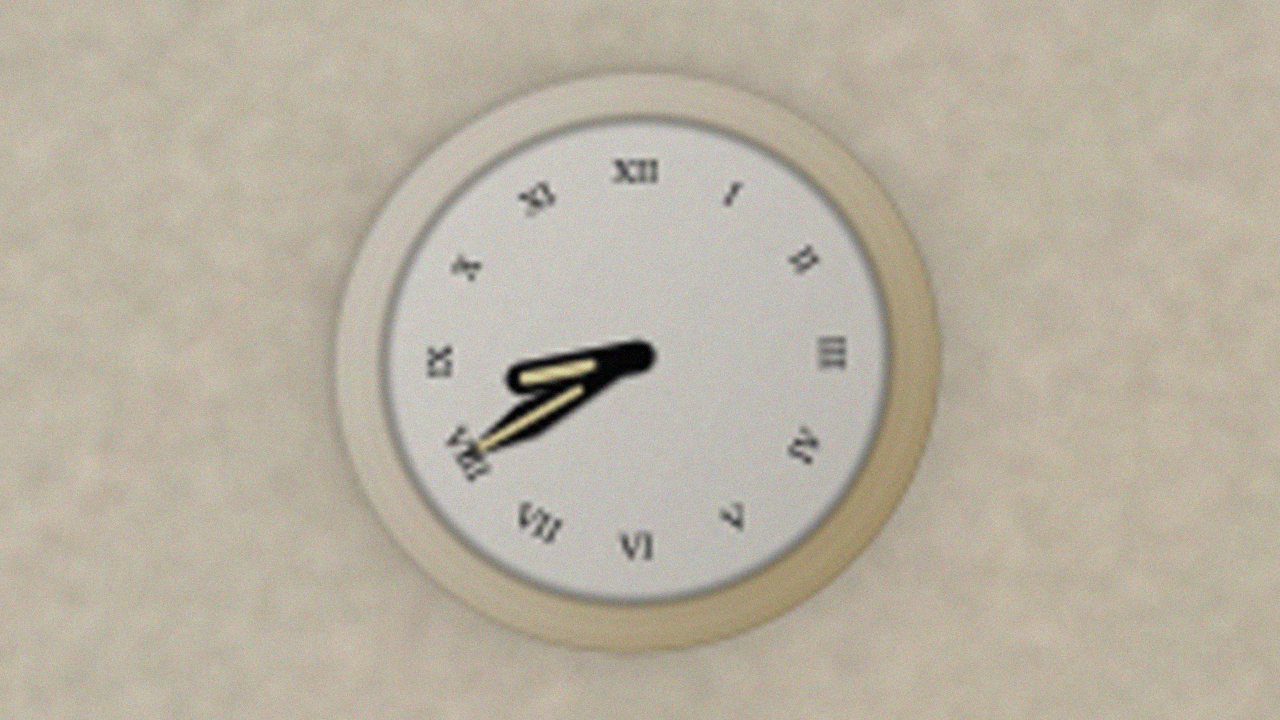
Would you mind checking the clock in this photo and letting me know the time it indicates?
8:40
